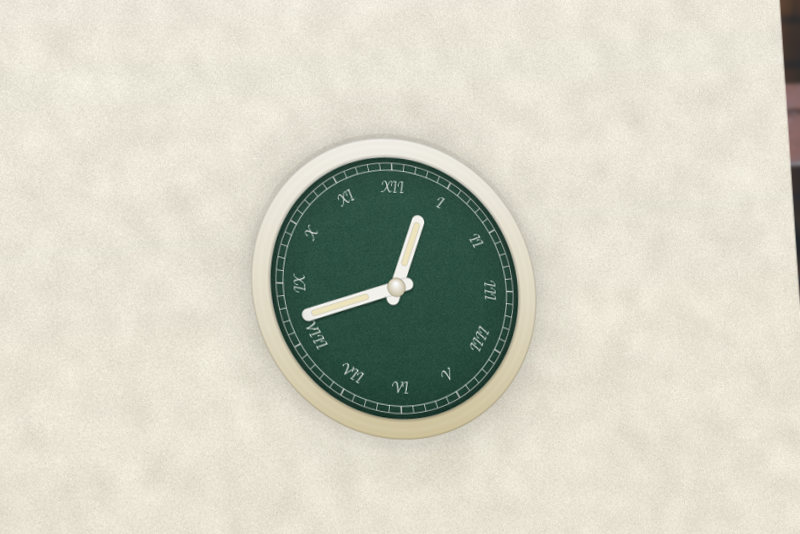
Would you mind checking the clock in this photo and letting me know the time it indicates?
12:42
